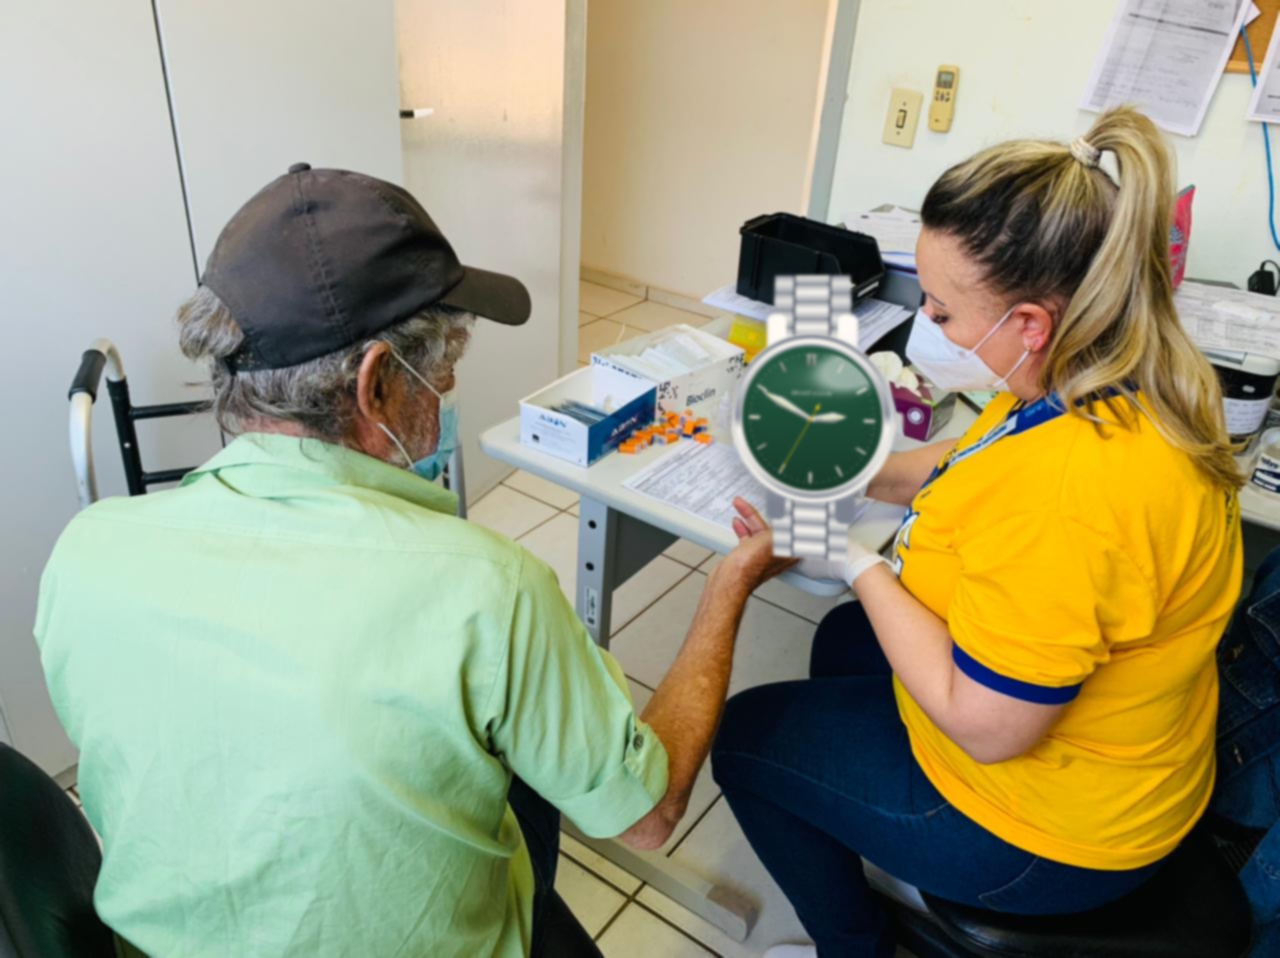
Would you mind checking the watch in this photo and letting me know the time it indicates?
2:49:35
